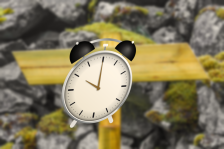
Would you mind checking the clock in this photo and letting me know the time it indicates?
10:00
